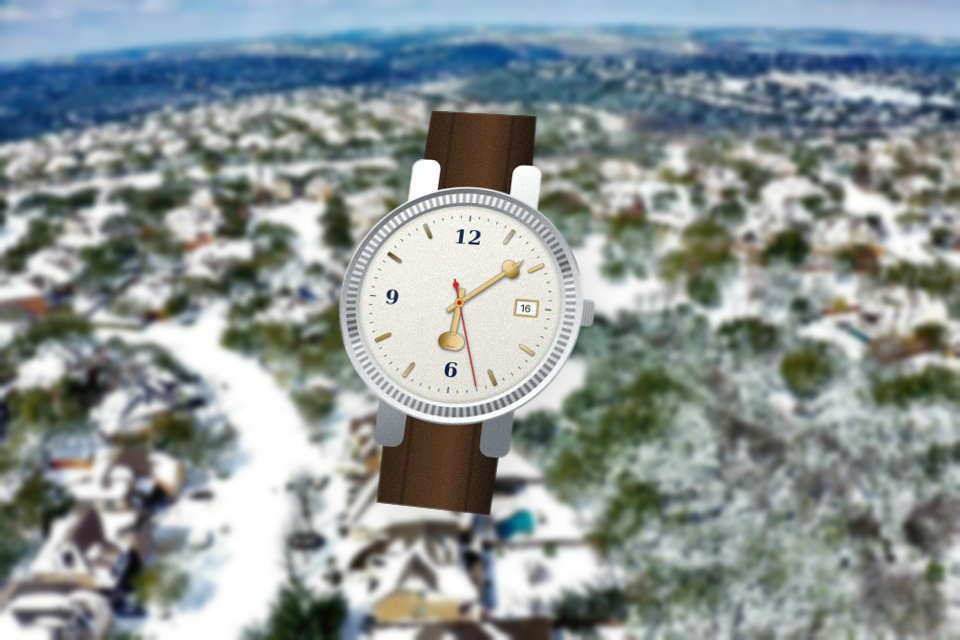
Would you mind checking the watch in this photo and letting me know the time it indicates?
6:08:27
